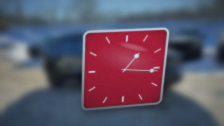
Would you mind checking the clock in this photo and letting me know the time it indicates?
1:16
